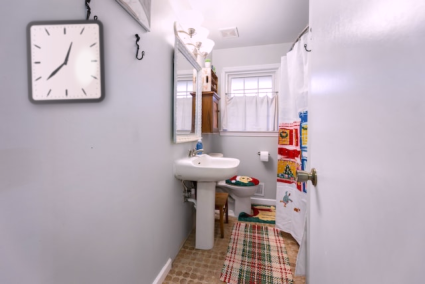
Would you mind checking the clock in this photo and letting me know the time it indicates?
12:38
